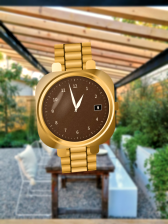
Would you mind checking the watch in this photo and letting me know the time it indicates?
12:58
